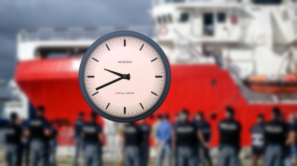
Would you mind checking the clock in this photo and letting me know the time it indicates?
9:41
